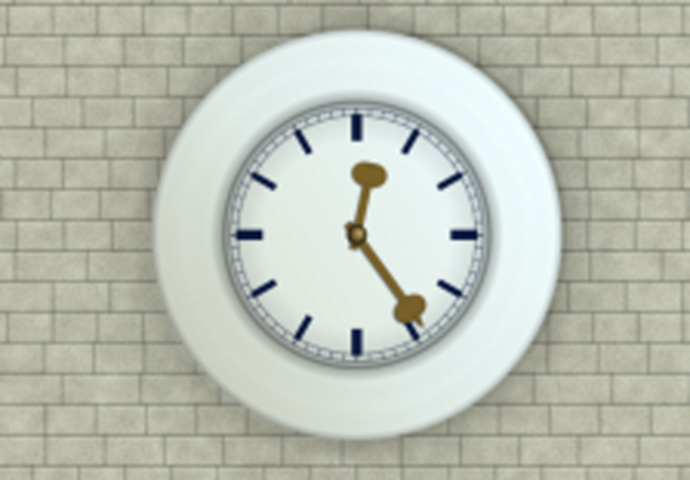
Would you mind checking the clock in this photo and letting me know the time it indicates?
12:24
